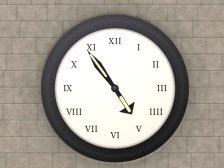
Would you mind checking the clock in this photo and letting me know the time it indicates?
4:54
